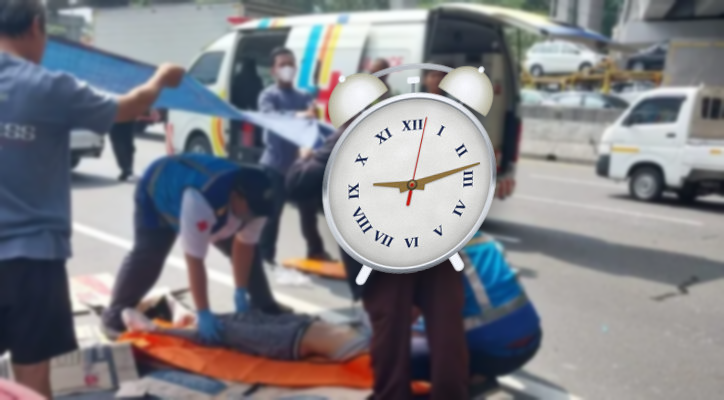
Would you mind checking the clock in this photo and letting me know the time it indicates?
9:13:02
